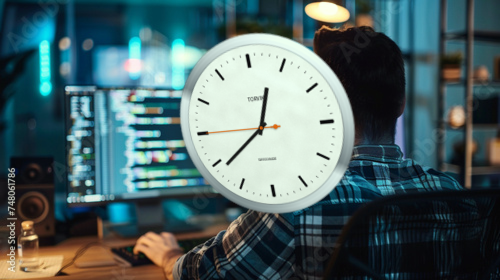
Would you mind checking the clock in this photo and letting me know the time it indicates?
12:38:45
